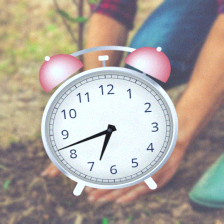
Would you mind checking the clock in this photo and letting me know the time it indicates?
6:42
